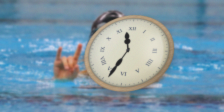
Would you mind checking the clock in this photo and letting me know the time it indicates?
11:34
